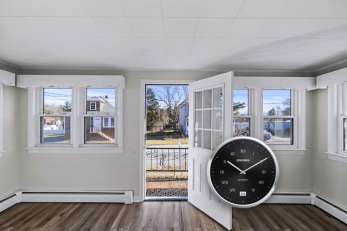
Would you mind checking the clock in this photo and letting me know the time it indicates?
10:10
